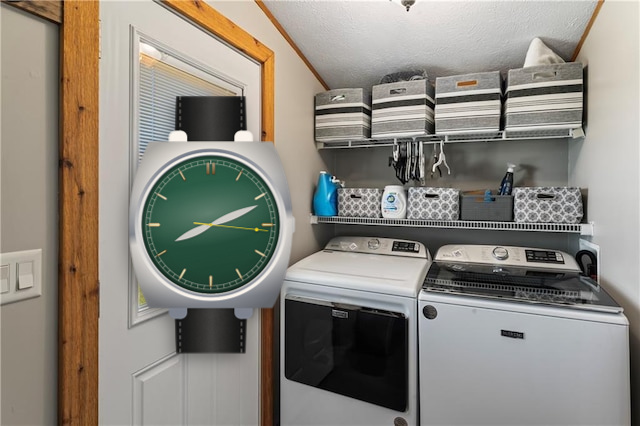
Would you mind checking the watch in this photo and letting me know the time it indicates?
8:11:16
